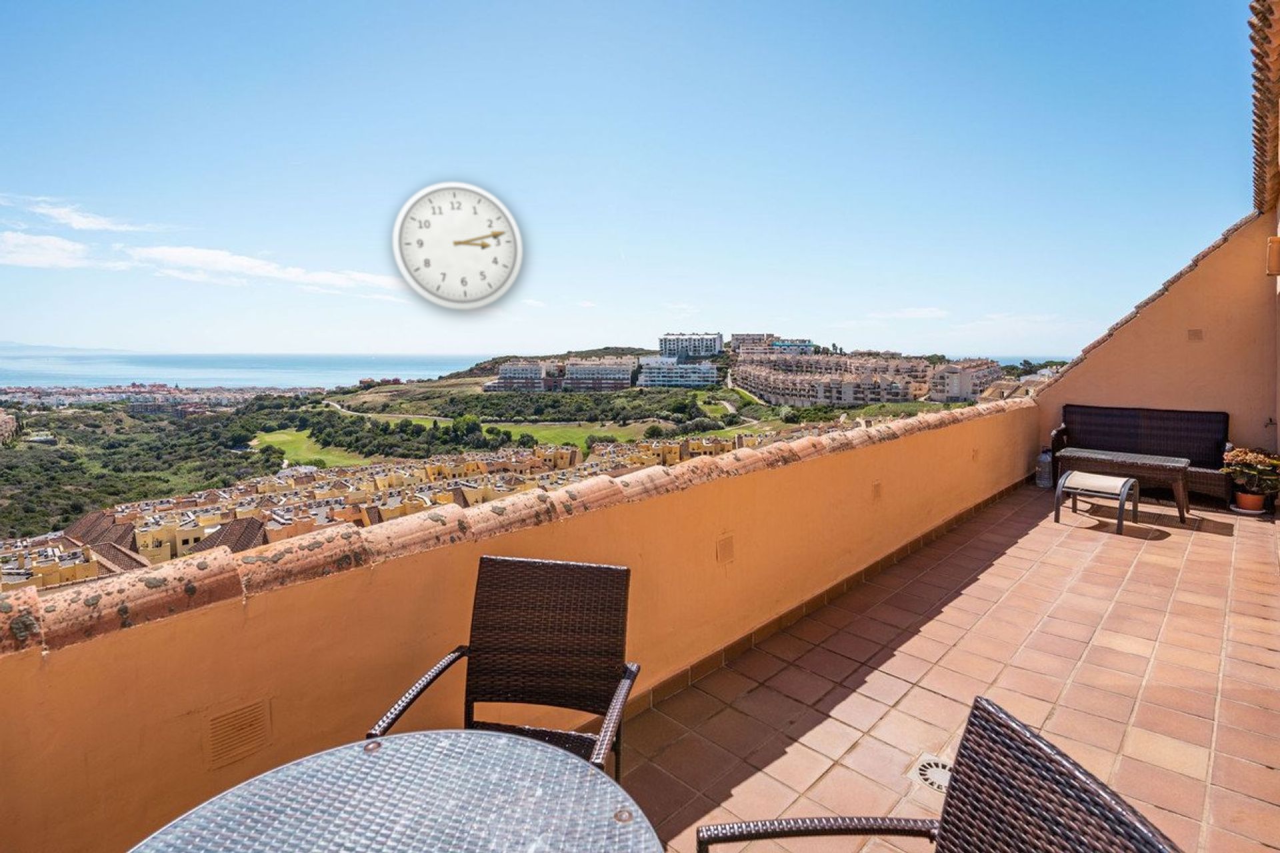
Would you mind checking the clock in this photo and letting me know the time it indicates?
3:13
